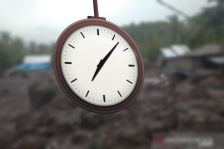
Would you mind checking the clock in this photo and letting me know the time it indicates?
7:07
